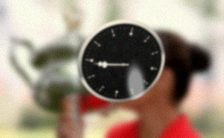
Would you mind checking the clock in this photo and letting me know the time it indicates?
8:44
